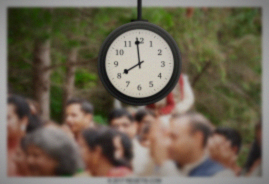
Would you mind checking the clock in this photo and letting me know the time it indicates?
7:59
